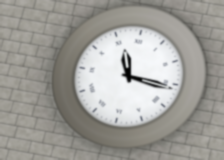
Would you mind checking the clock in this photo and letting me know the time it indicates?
11:16
